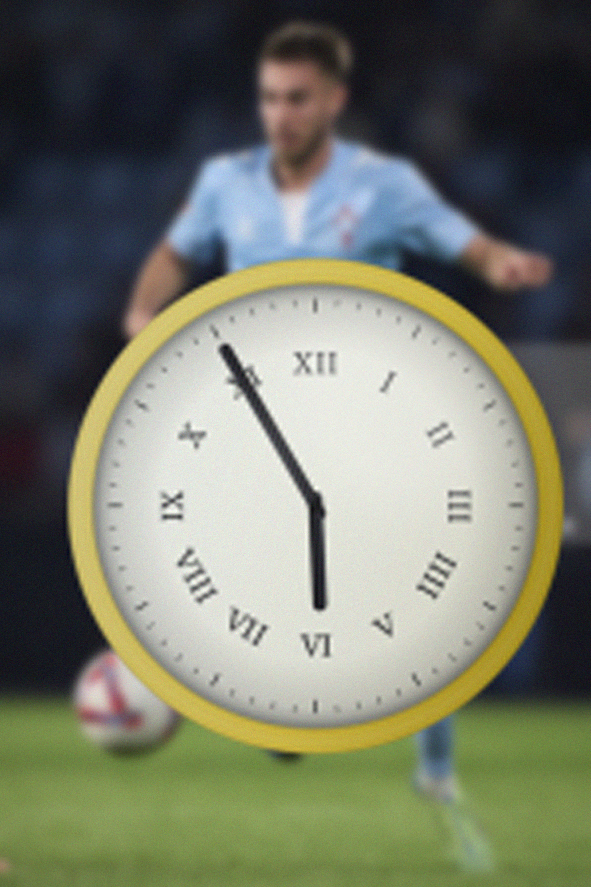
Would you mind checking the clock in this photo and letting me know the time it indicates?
5:55
